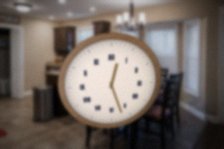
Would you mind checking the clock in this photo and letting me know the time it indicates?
12:27
